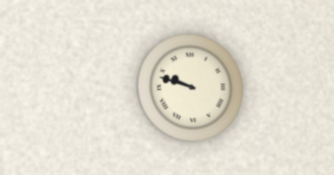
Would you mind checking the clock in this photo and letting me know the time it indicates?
9:48
